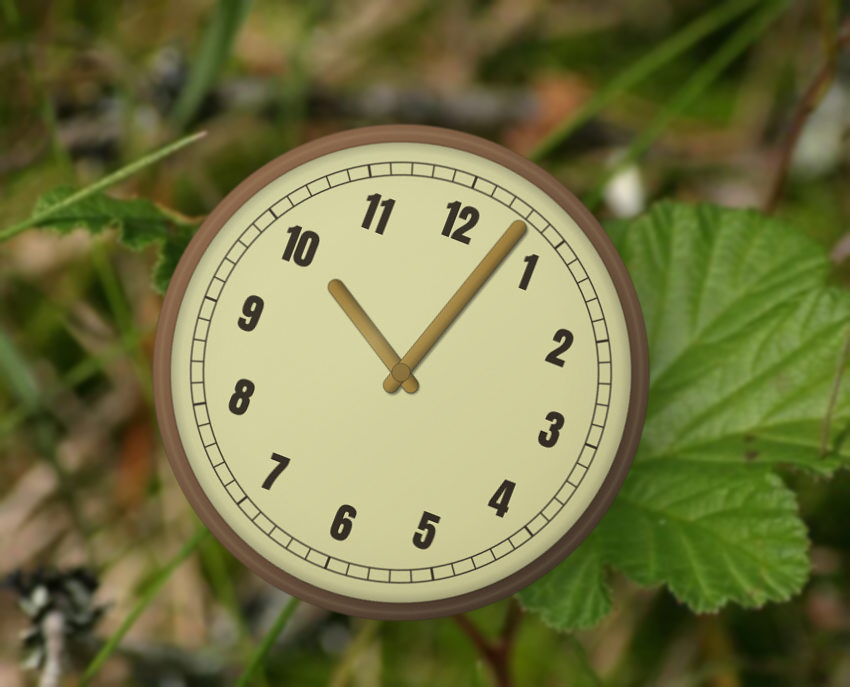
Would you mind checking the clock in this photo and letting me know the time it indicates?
10:03
